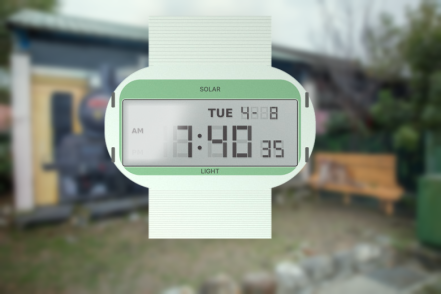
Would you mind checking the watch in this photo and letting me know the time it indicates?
7:40:35
